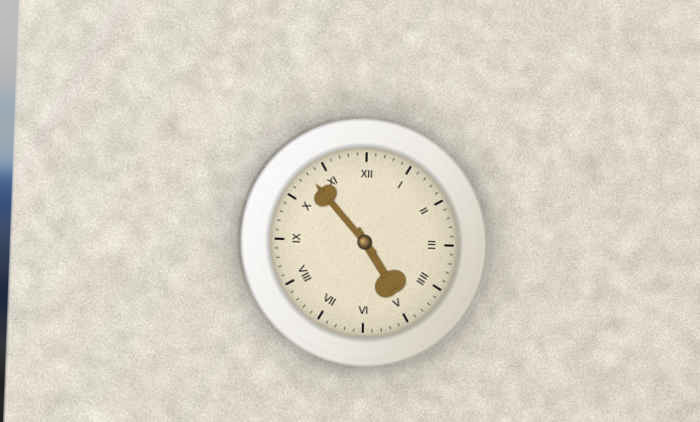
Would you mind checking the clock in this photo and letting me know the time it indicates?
4:53
